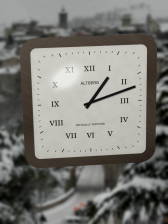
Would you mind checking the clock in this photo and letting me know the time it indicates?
1:12
